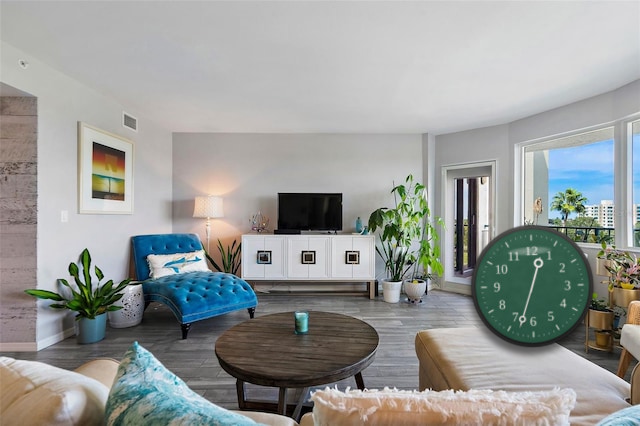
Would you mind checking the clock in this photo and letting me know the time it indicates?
12:33
